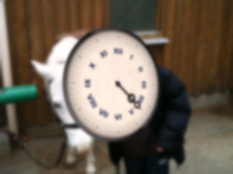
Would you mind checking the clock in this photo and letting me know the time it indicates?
4:22
